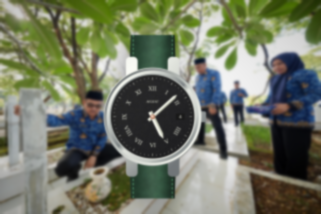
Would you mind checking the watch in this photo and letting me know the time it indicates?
5:08
